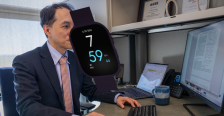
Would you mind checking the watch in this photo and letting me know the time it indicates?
7:59
